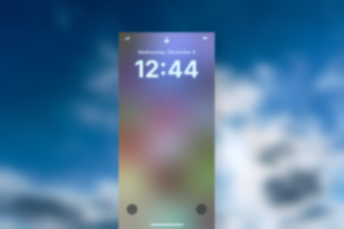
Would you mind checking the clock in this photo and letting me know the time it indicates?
12:44
